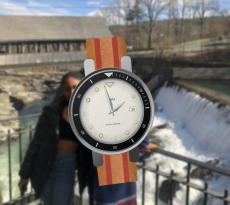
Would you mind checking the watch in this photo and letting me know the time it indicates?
1:58
